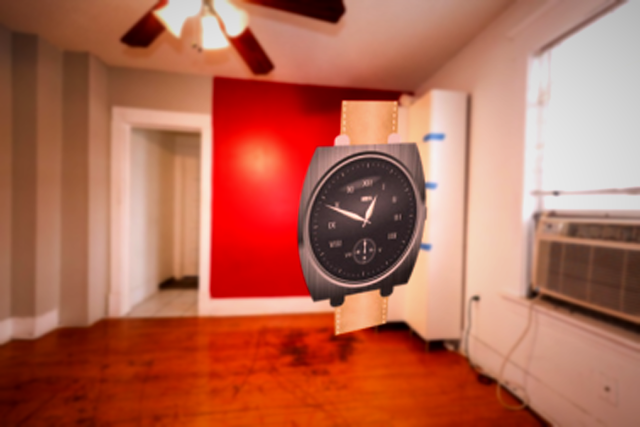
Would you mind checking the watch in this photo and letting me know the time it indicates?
12:49
